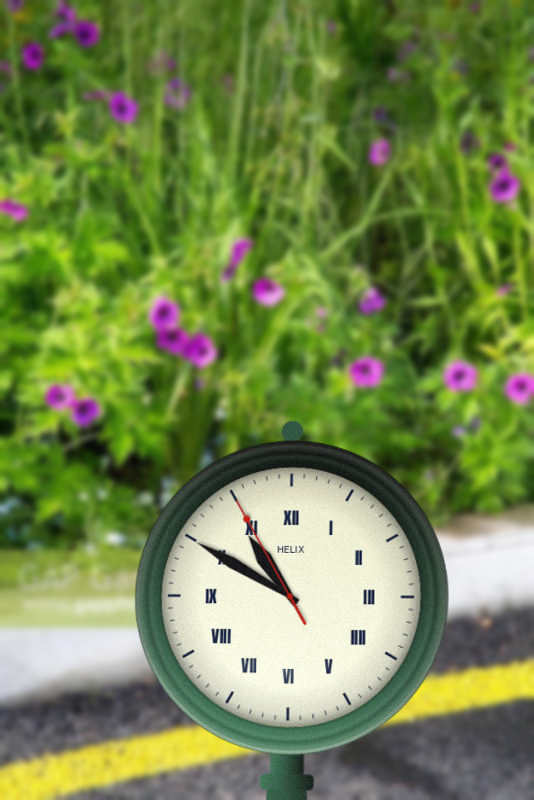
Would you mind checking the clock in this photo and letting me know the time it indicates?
10:49:55
